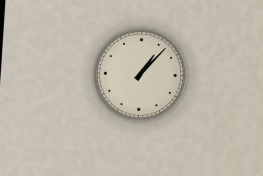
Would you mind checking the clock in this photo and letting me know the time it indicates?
1:07
